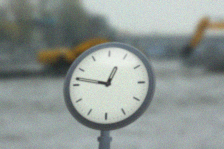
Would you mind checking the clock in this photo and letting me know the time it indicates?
12:47
